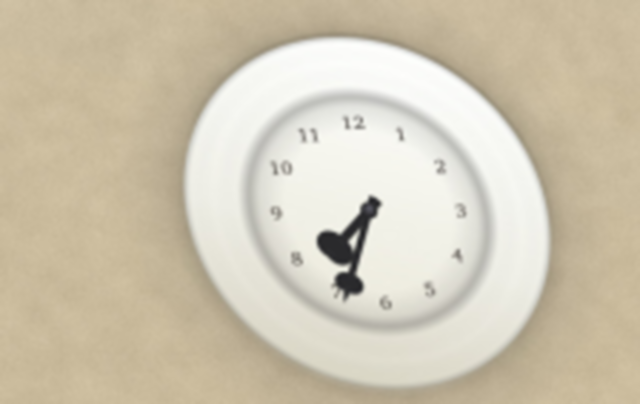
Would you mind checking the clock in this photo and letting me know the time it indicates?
7:34
